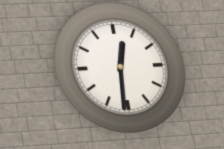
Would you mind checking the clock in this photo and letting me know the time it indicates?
12:31
